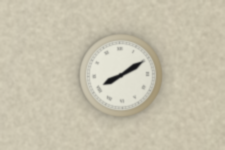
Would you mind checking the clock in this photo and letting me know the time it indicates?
8:10
